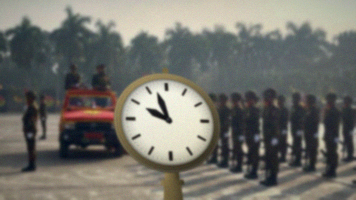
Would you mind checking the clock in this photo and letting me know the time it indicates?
9:57
